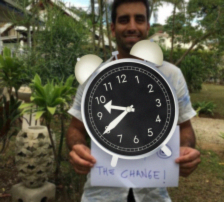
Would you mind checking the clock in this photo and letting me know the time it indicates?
9:40
